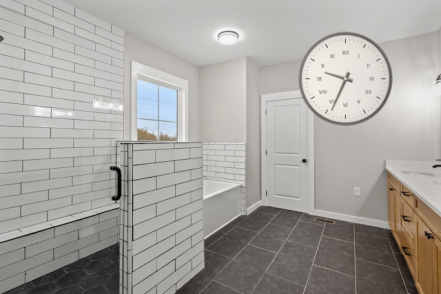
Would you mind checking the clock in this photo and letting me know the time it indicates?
9:34
